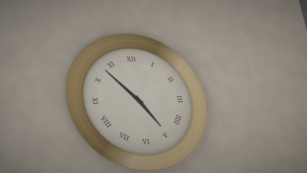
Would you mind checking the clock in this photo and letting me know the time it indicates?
4:53
